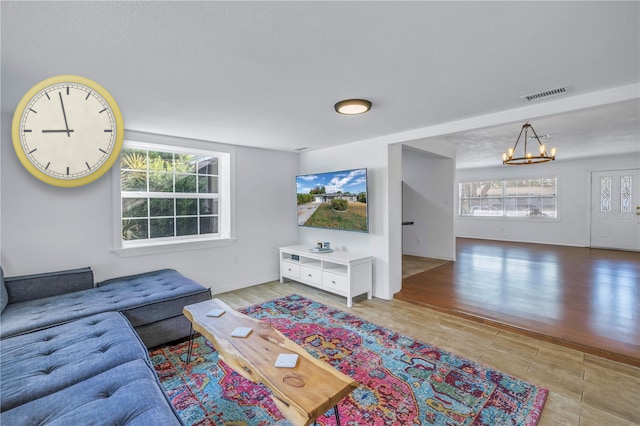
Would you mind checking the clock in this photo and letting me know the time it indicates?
8:58
